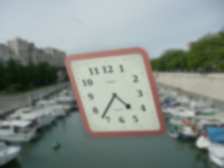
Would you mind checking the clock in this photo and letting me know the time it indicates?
4:37
